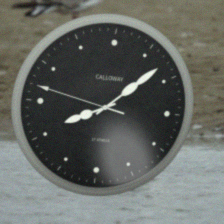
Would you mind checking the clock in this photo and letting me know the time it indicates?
8:07:47
